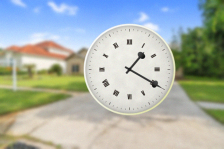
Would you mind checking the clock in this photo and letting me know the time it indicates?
1:20
